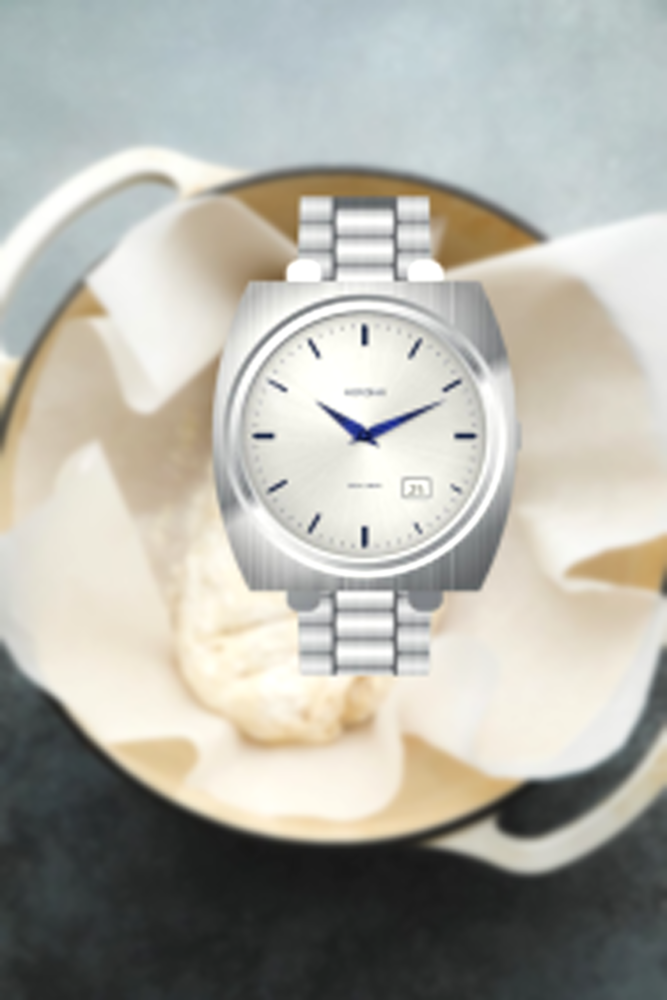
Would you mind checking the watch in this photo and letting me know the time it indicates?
10:11
